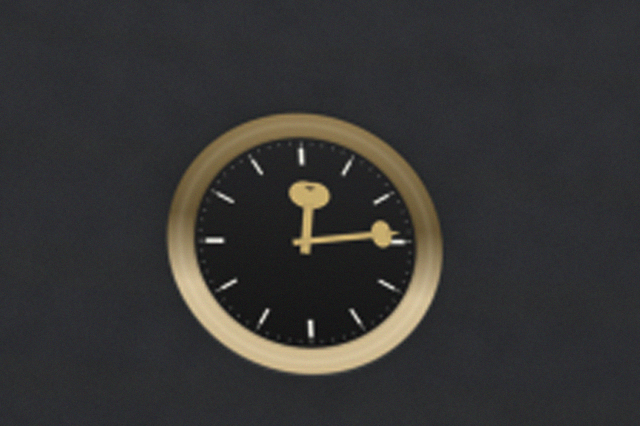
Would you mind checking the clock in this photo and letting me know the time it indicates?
12:14
